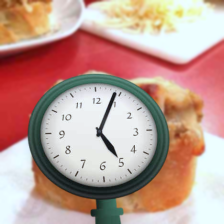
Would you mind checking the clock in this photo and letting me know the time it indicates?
5:04
